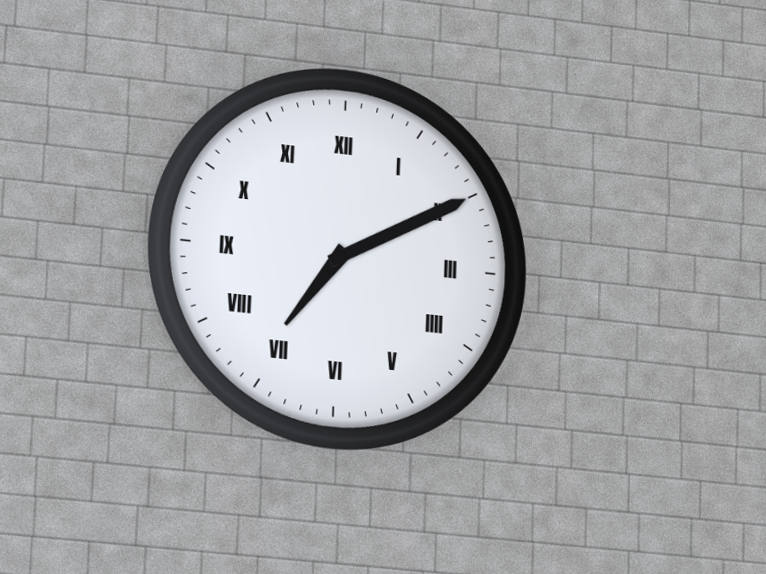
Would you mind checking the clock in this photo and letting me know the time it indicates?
7:10
